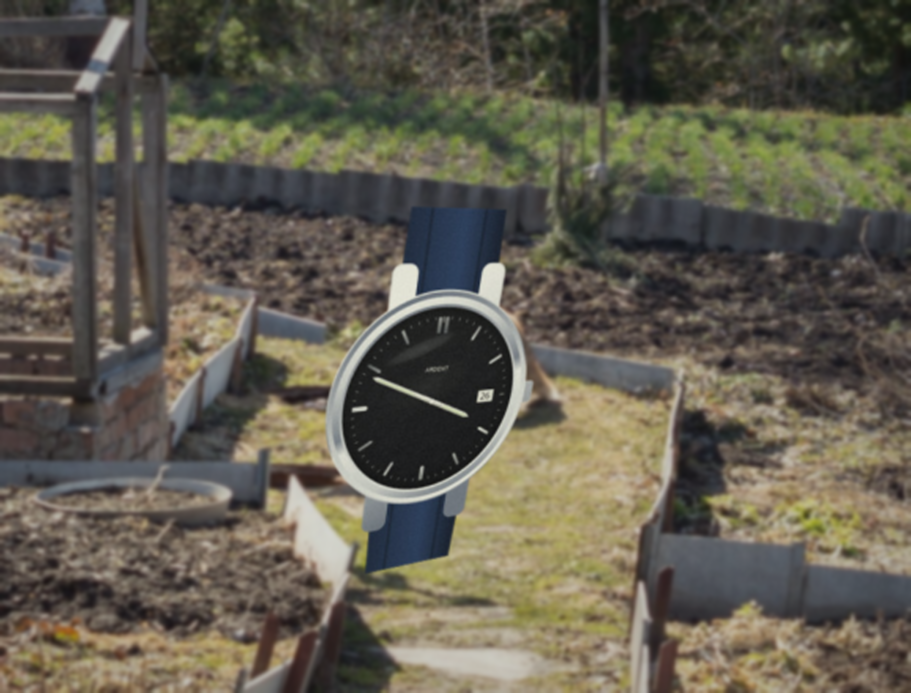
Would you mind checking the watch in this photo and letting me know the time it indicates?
3:49
